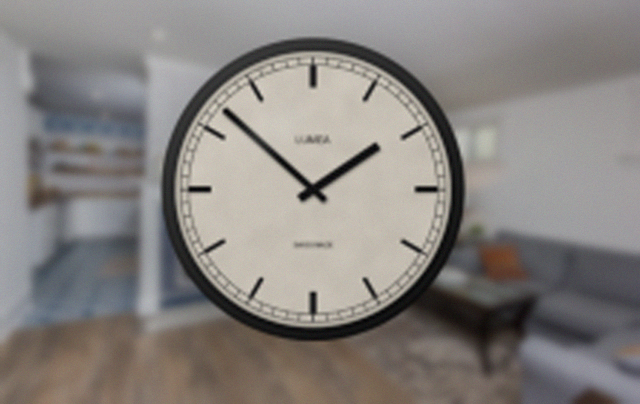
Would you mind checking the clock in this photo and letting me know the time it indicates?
1:52
